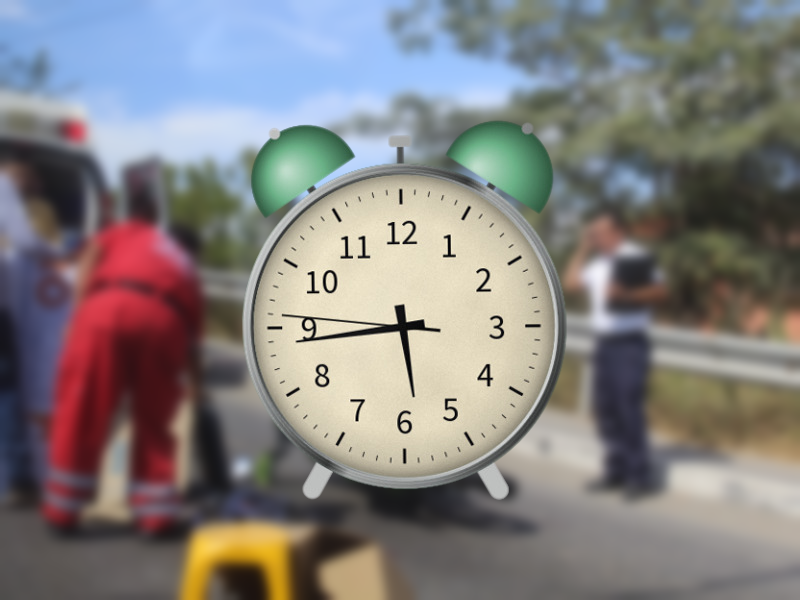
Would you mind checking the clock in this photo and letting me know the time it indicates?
5:43:46
